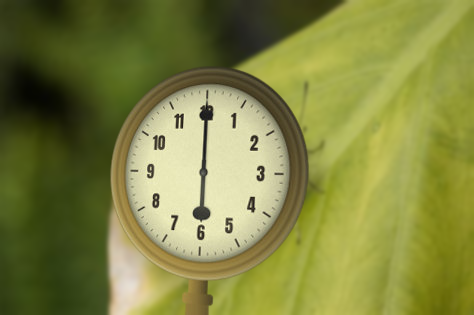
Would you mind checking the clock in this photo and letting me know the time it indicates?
6:00
